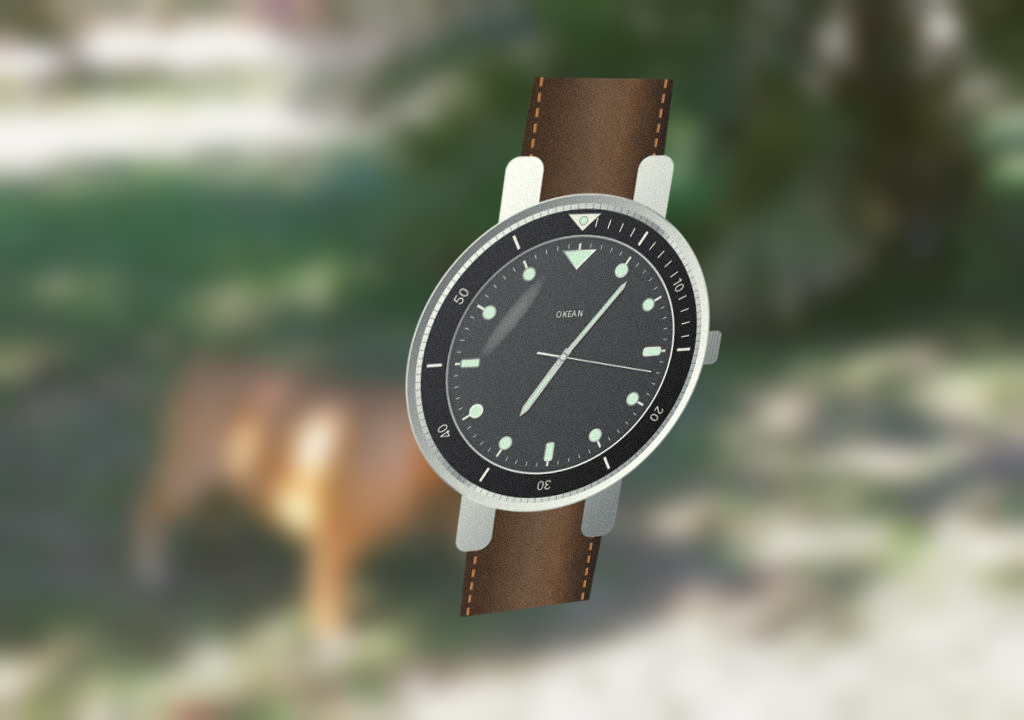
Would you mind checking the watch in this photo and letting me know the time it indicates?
7:06:17
